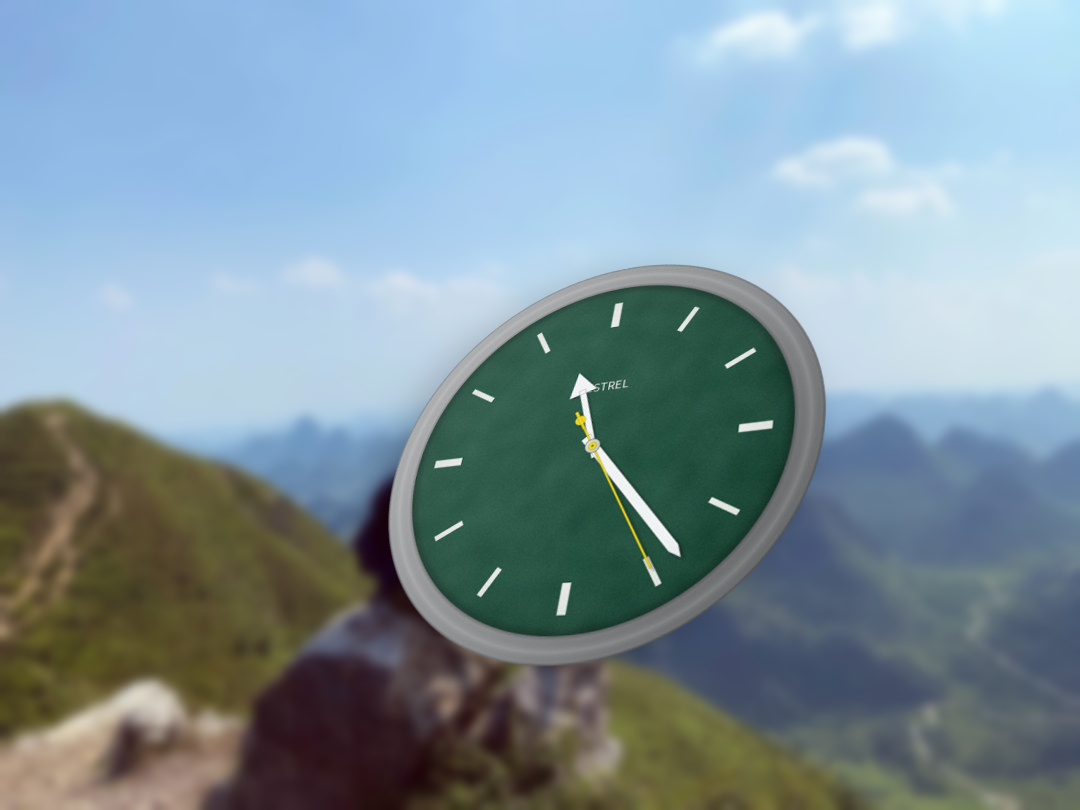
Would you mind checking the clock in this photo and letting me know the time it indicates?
11:23:25
